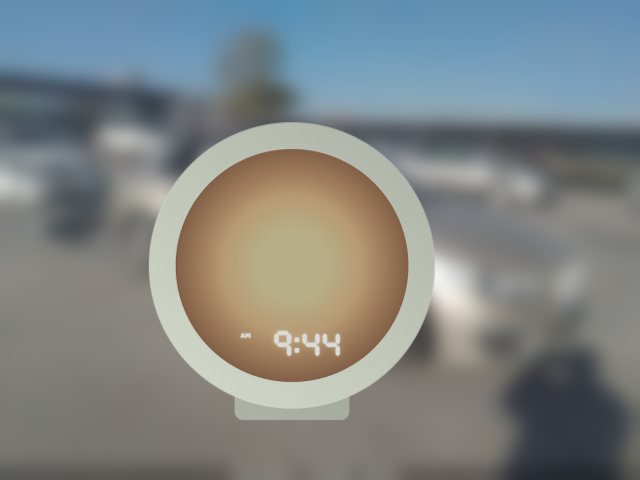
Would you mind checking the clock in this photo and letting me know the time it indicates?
9:44
